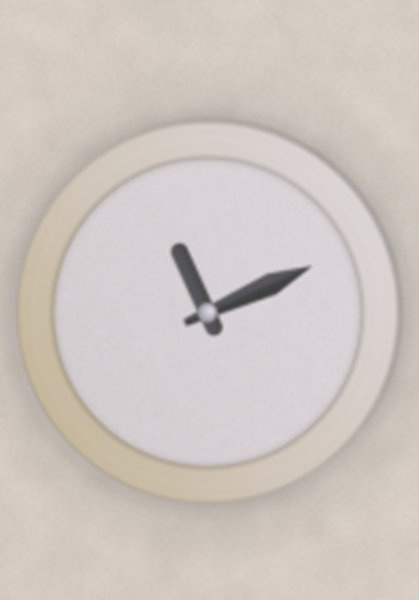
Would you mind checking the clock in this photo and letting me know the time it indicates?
11:11
